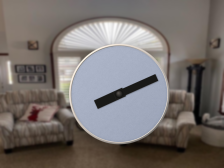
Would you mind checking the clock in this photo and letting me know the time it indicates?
8:11
